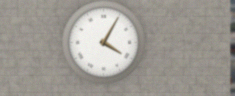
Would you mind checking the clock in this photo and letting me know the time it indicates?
4:05
